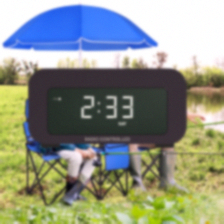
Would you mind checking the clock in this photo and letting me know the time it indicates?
2:33
